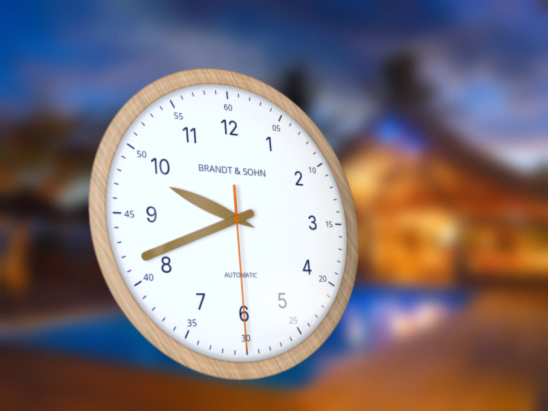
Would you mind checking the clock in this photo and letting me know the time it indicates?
9:41:30
